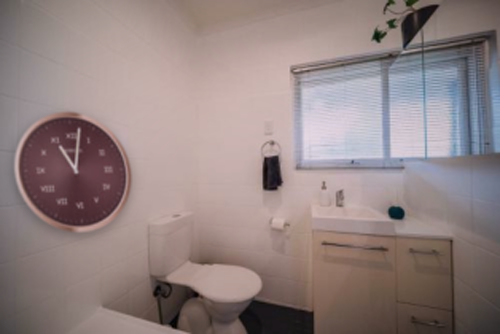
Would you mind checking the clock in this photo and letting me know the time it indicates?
11:02
